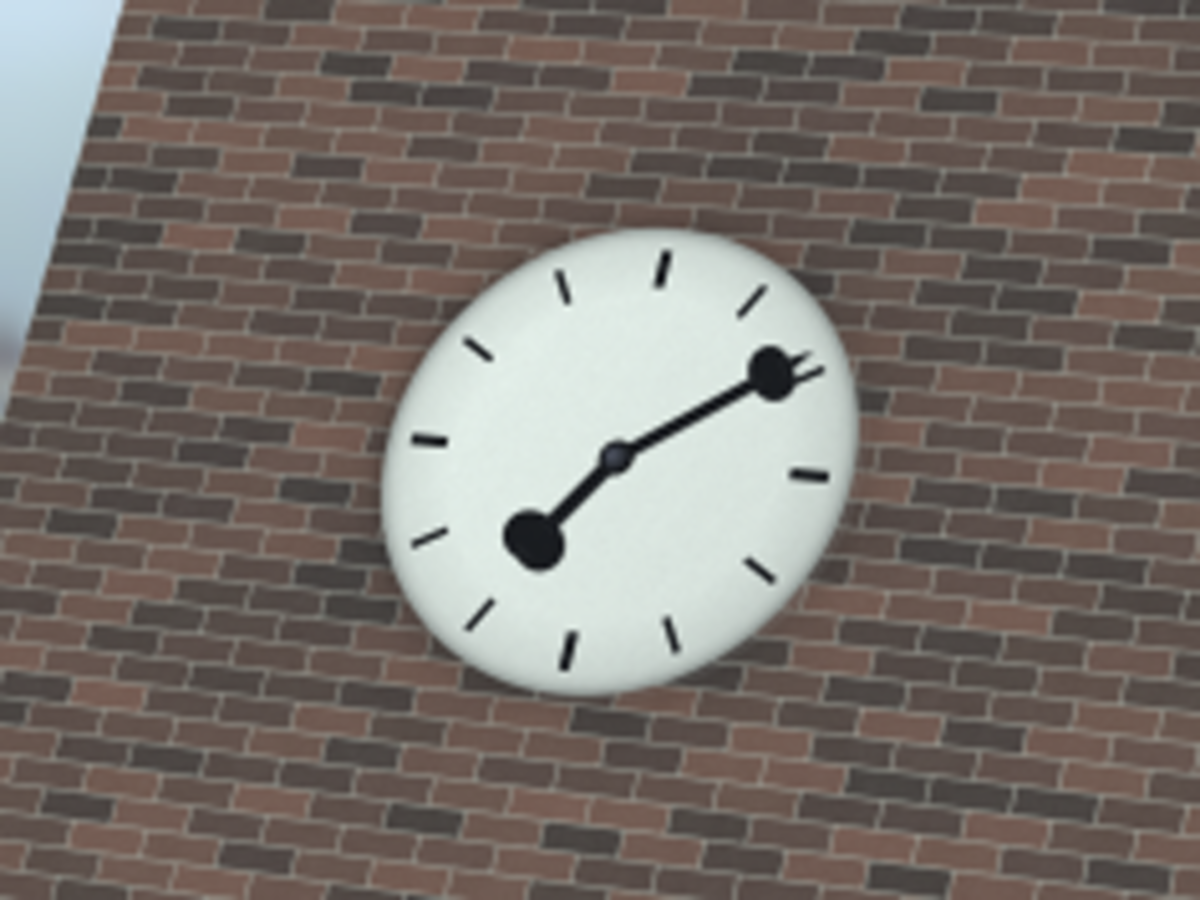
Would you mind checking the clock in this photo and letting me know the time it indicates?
7:09
